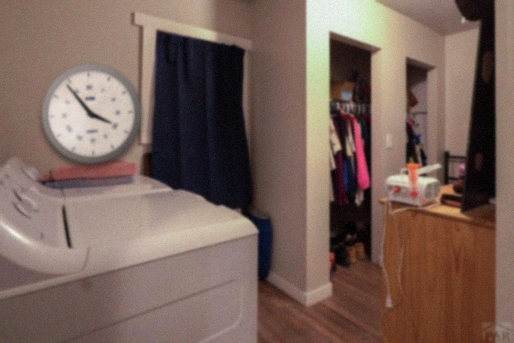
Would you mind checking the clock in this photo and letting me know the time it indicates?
3:54
